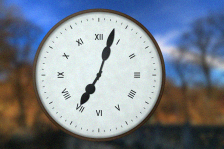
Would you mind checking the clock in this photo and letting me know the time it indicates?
7:03
